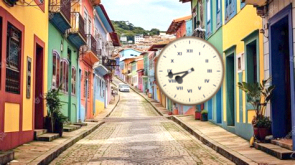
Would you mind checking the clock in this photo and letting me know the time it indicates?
7:43
